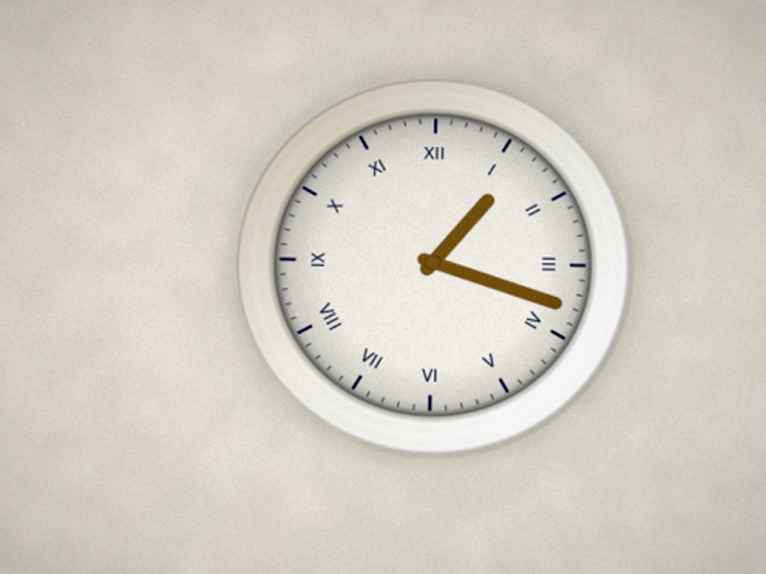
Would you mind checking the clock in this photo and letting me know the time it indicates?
1:18
